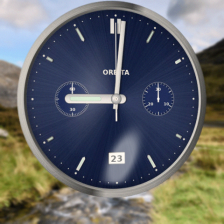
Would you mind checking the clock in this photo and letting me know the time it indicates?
9:01
